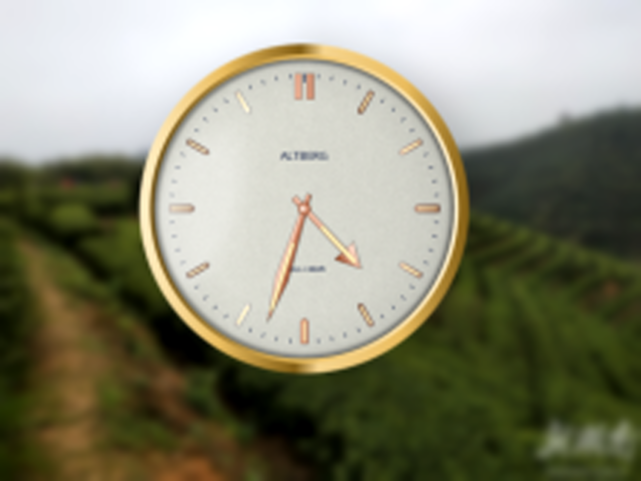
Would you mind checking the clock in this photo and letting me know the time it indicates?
4:33
